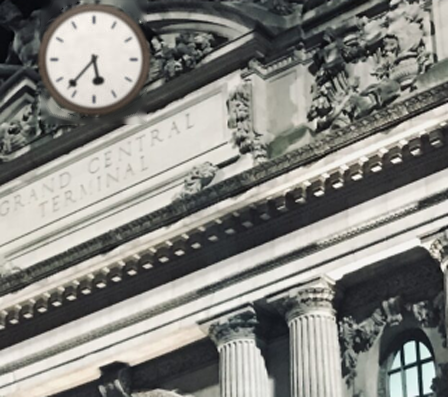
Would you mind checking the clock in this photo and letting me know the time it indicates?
5:37
